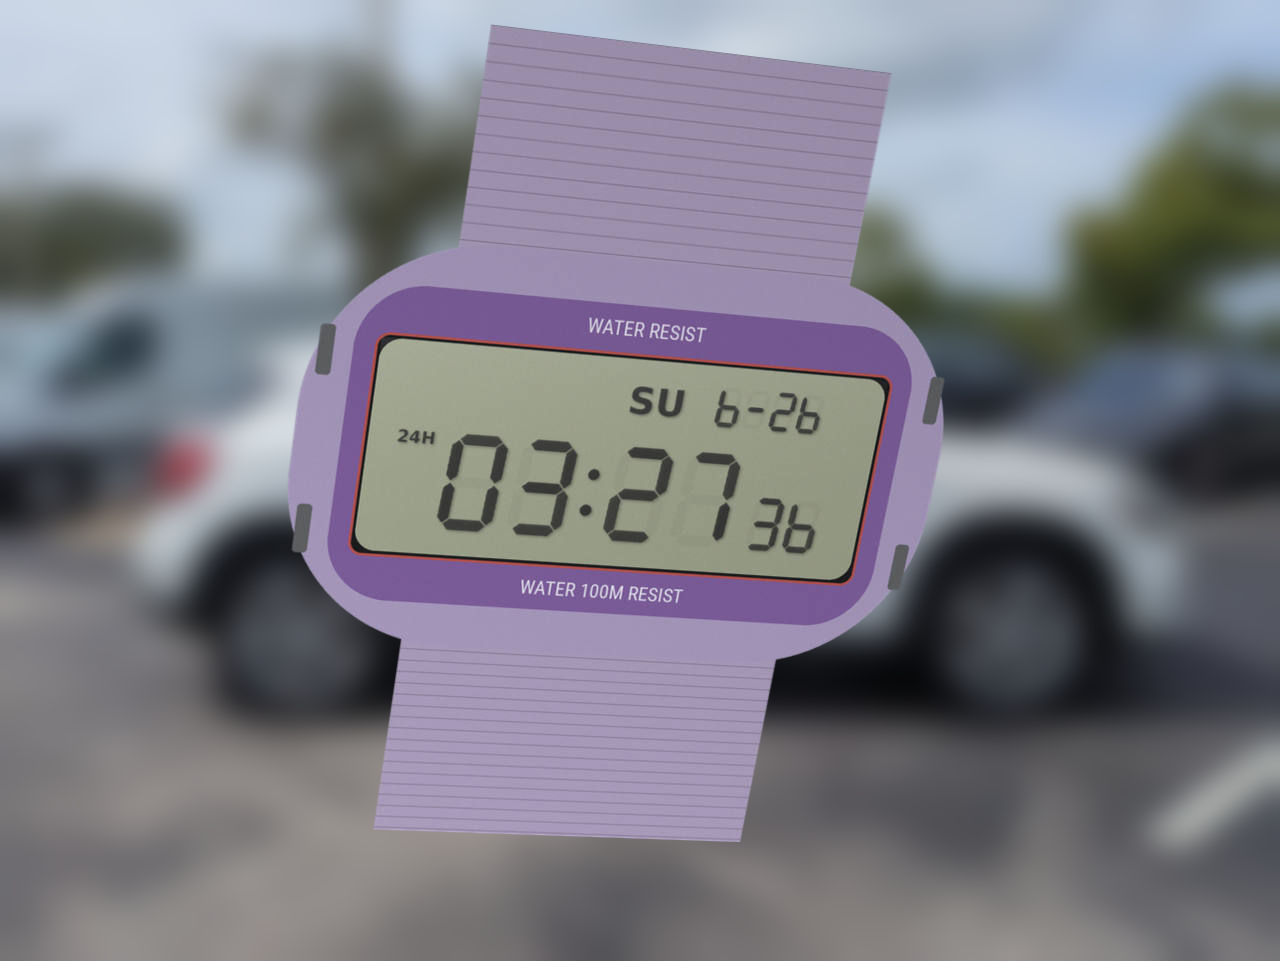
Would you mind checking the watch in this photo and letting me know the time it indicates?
3:27:36
